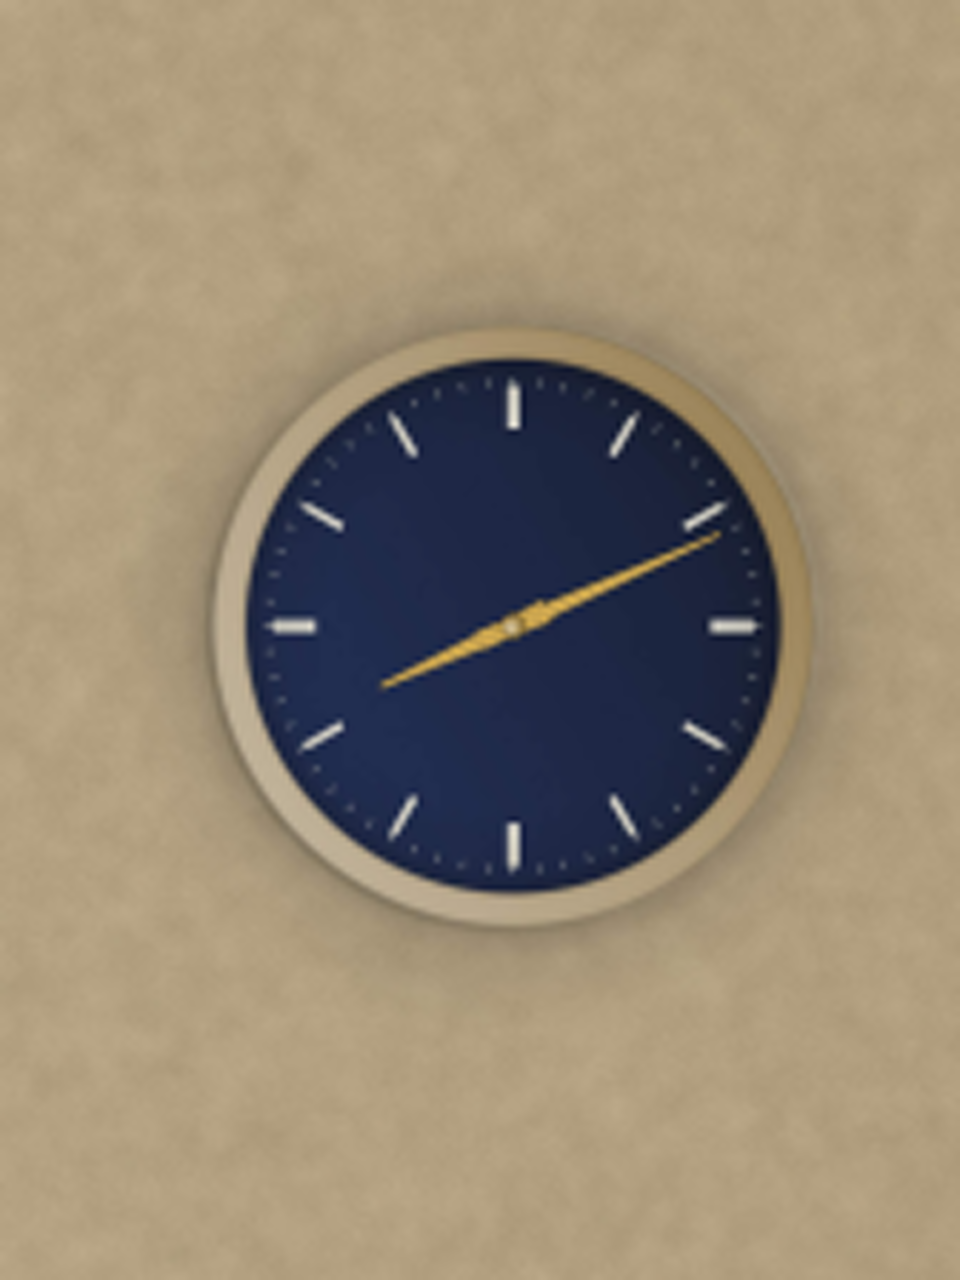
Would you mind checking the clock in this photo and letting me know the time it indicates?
8:11
